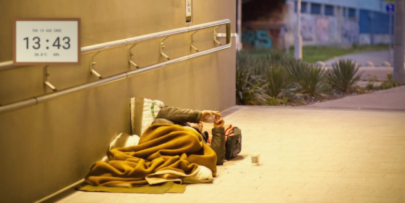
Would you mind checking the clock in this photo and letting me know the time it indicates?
13:43
